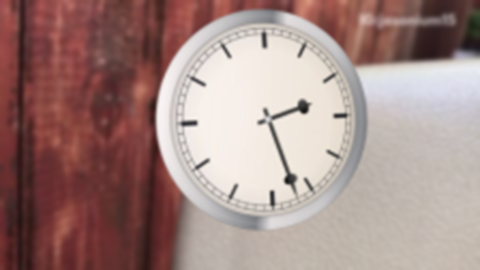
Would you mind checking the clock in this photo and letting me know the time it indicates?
2:27
